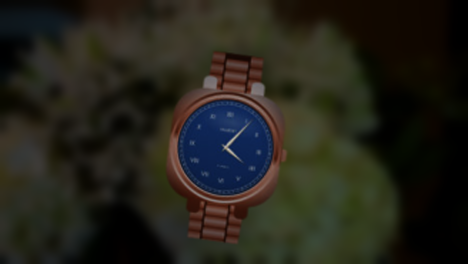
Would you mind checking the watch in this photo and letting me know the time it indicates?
4:06
